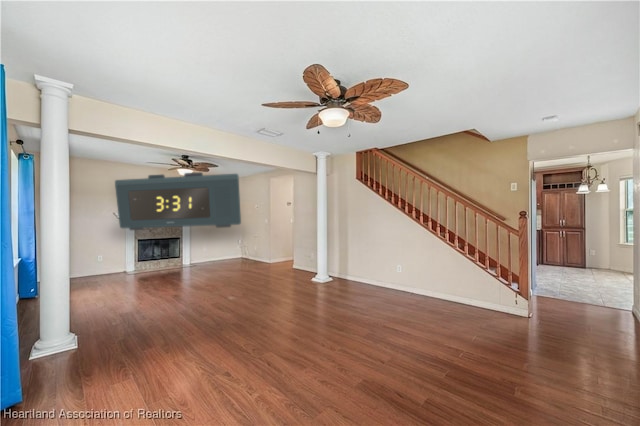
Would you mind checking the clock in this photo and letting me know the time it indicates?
3:31
